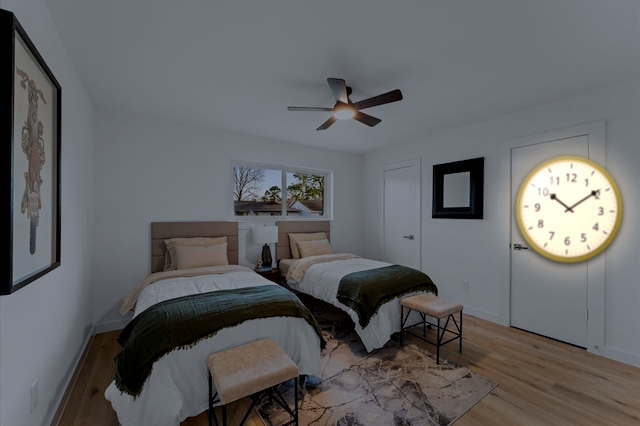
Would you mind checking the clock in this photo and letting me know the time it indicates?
10:09
